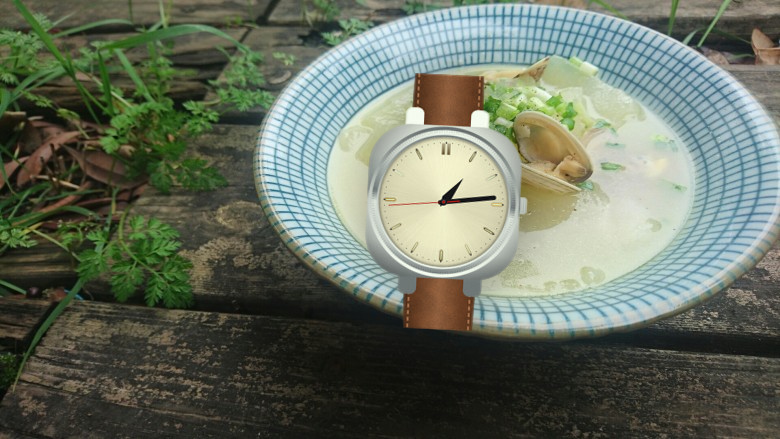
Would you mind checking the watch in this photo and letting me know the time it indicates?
1:13:44
